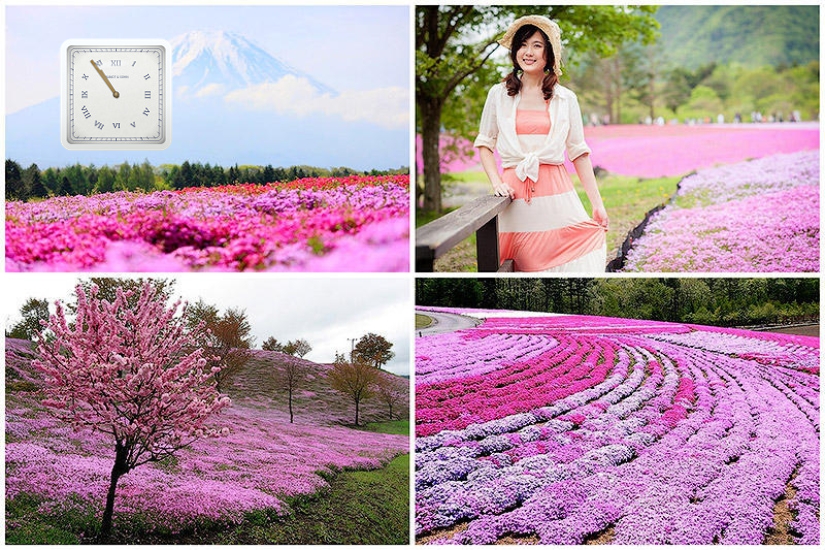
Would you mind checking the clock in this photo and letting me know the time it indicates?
10:54
